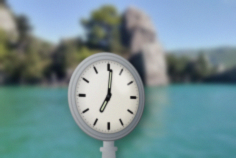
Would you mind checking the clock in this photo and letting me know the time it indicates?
7:01
